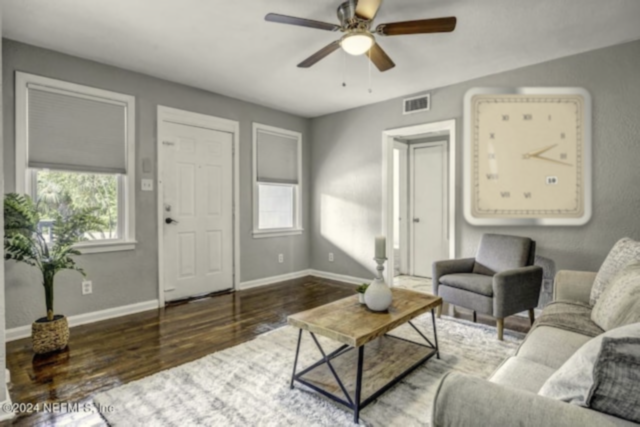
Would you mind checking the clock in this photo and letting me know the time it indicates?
2:17
